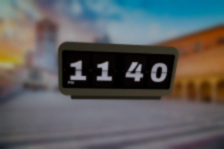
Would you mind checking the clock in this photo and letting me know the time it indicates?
11:40
